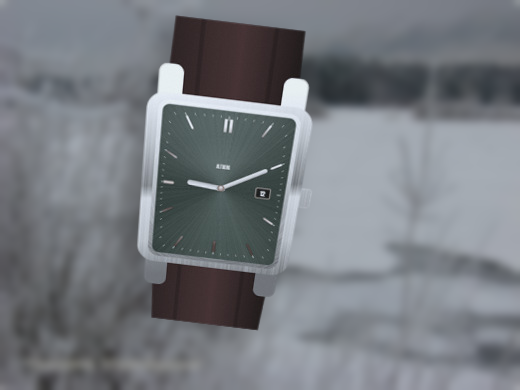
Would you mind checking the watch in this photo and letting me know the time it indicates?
9:10
